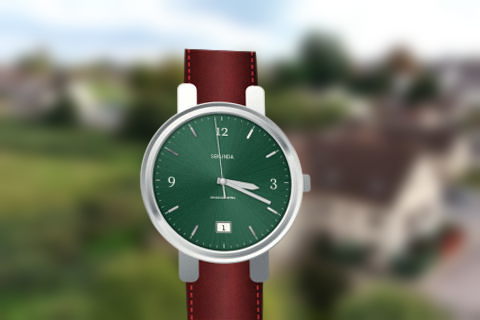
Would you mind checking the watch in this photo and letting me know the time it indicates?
3:18:59
